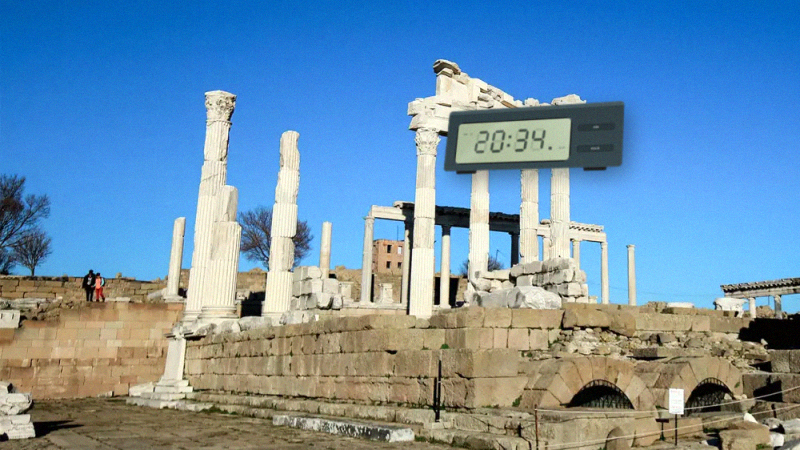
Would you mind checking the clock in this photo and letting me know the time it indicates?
20:34
